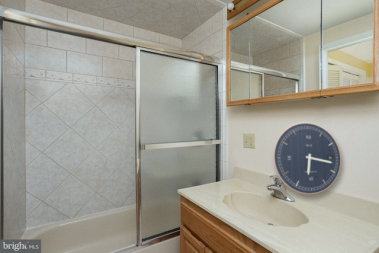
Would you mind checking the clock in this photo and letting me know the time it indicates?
6:17
